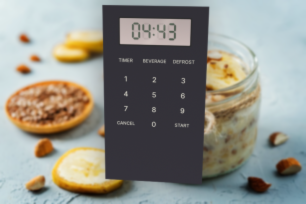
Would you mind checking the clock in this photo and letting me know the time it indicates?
4:43
